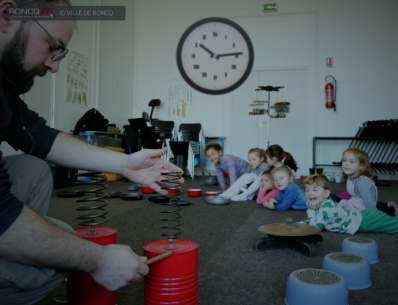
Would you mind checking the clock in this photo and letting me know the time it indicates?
10:14
